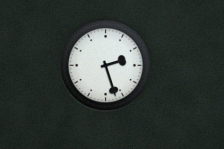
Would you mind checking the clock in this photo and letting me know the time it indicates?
2:27
